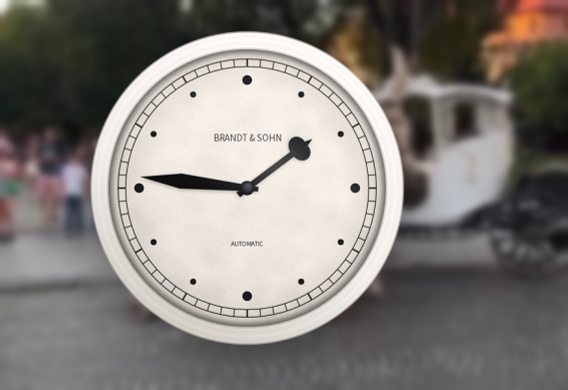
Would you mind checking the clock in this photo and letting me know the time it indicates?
1:46
